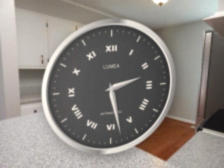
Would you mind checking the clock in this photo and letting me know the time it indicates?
2:28
